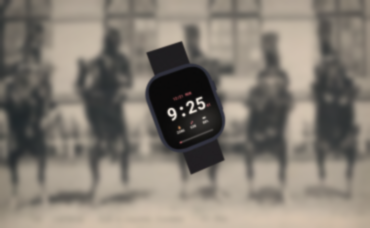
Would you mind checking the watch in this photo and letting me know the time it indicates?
9:25
